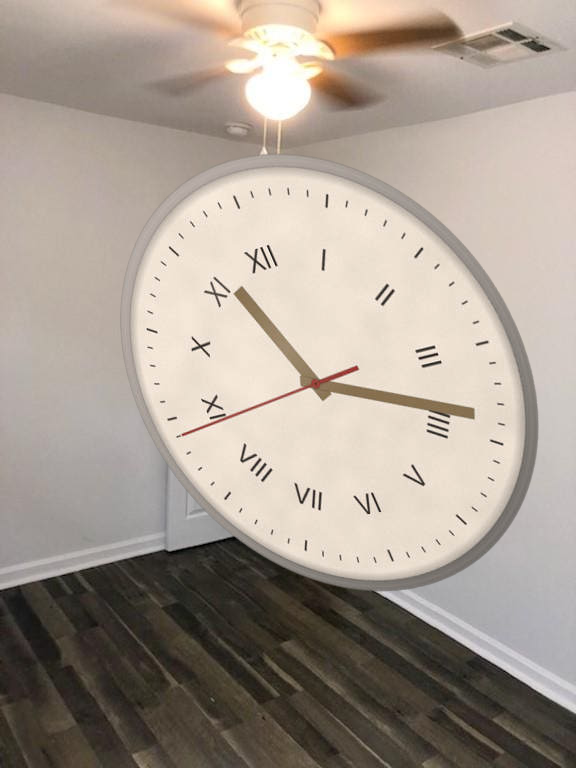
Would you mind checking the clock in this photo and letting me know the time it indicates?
11:18:44
